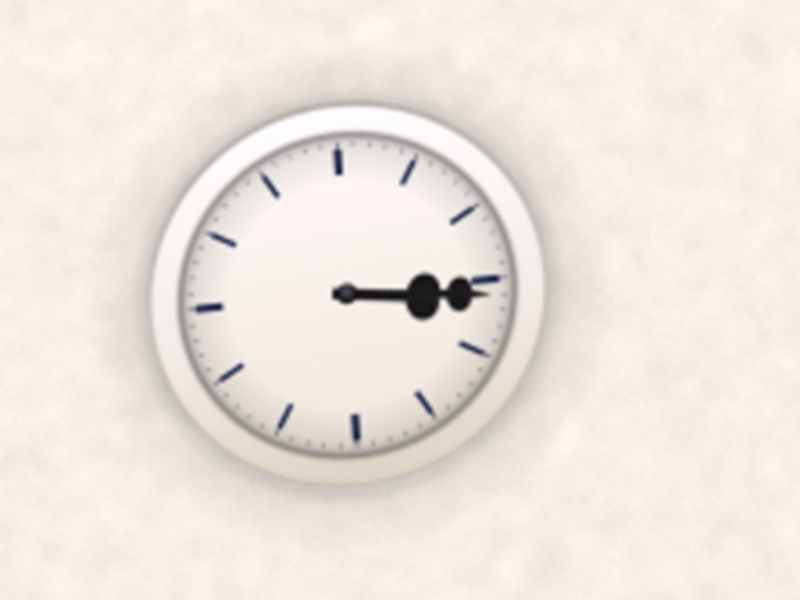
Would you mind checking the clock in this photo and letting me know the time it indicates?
3:16
